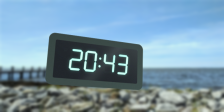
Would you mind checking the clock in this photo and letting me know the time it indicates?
20:43
